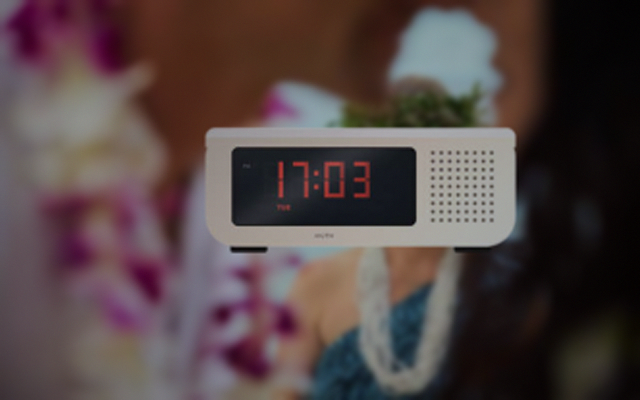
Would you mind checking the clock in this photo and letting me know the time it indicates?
17:03
